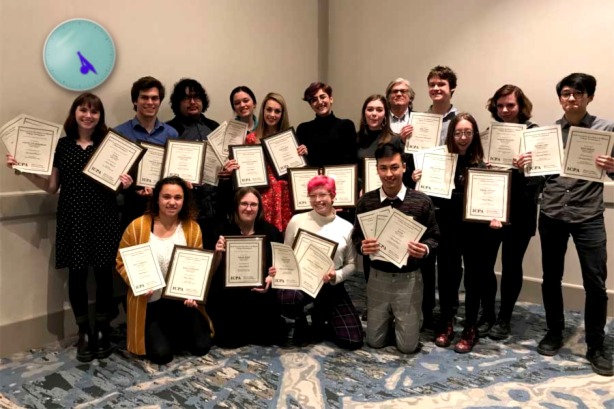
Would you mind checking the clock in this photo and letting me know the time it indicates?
5:23
